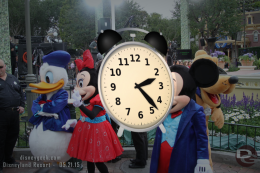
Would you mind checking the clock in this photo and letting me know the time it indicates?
2:23
